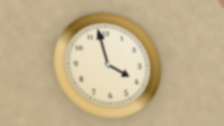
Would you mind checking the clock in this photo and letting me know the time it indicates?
3:58
